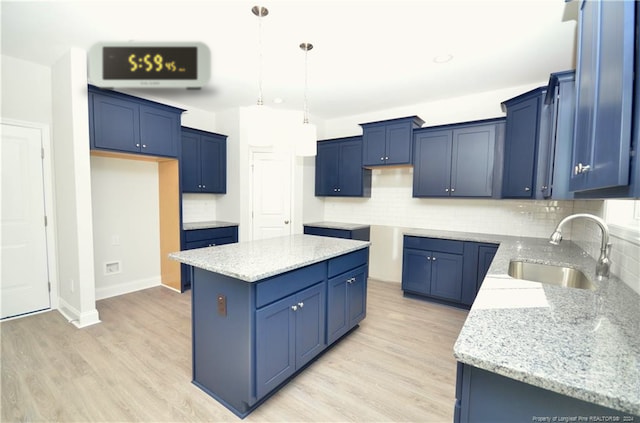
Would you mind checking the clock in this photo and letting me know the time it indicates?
5:59
